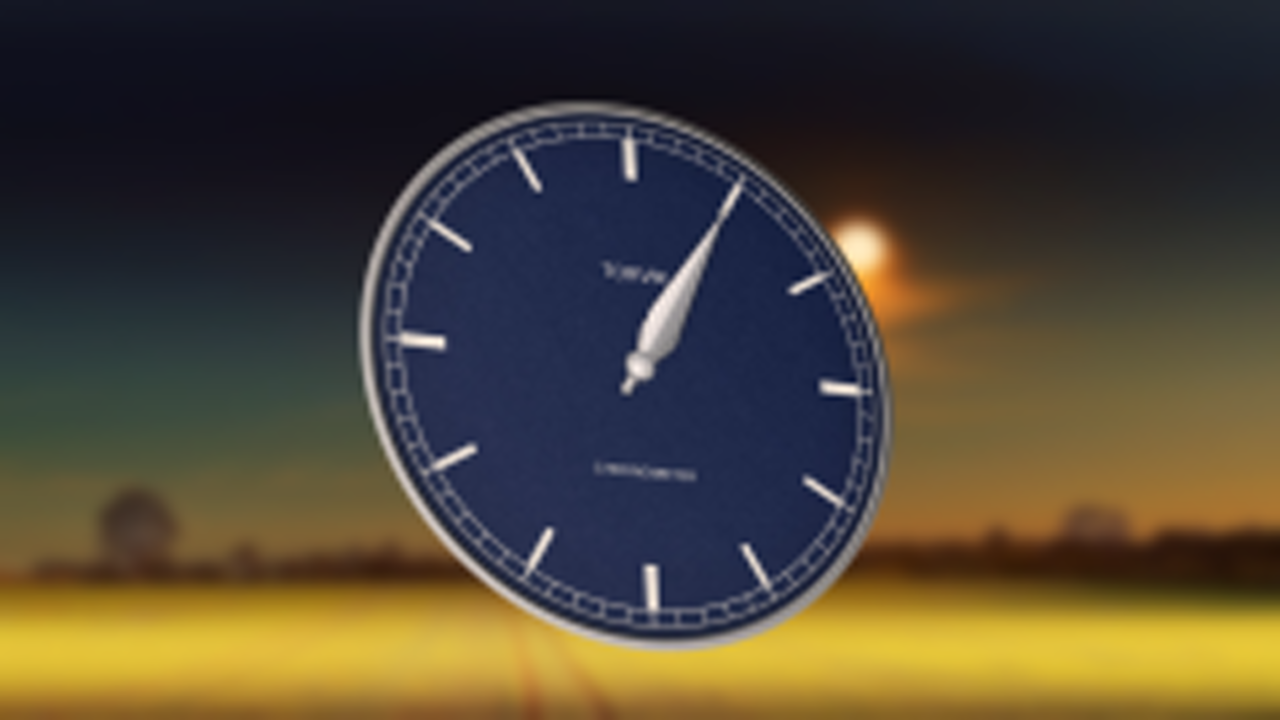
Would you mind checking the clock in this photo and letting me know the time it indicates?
1:05
